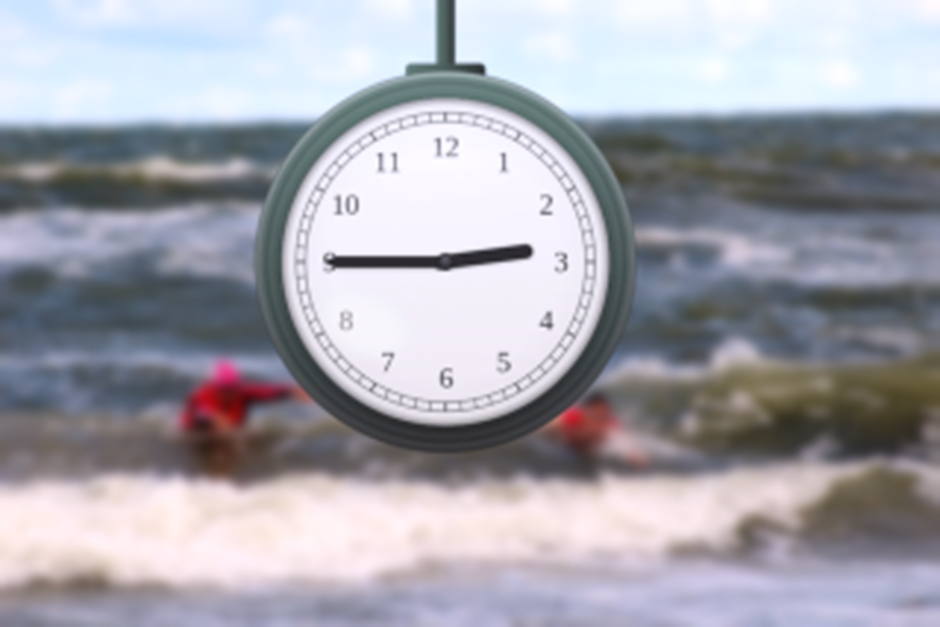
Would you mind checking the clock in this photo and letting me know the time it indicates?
2:45
